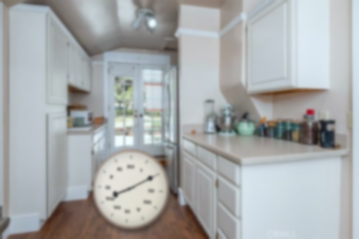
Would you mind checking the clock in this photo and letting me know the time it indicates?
8:10
